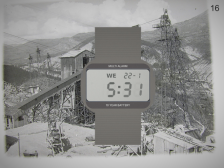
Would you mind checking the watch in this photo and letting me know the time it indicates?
5:31
